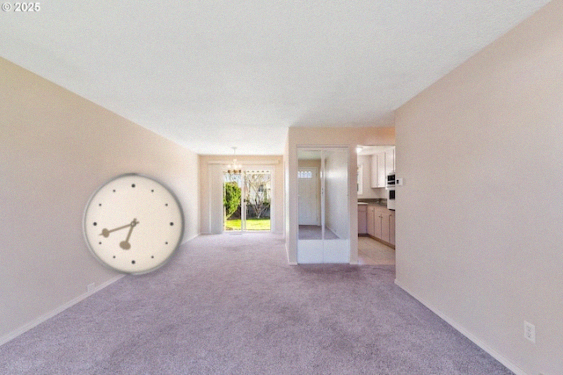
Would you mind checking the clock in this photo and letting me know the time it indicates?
6:42
